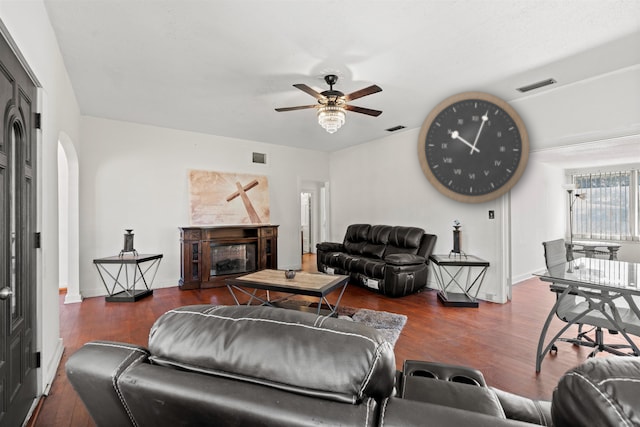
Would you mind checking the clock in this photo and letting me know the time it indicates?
10:03
